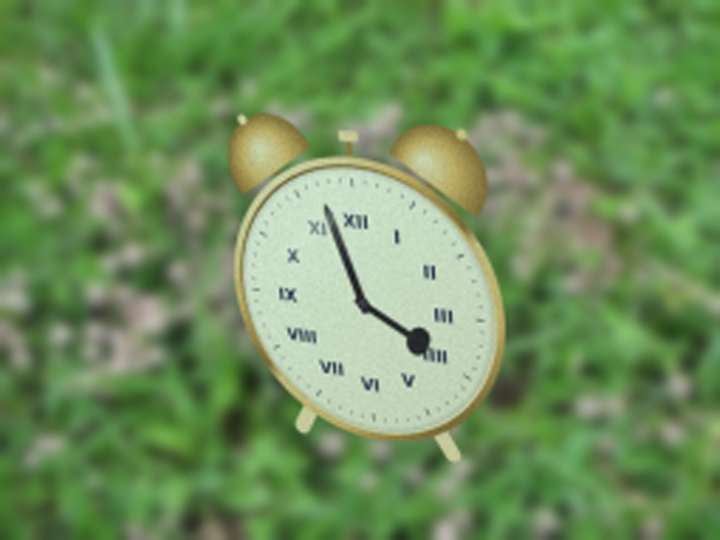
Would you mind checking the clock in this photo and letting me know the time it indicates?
3:57
